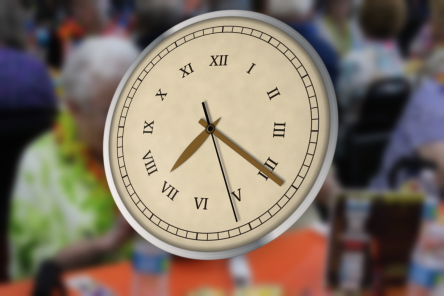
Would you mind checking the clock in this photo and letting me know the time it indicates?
7:20:26
